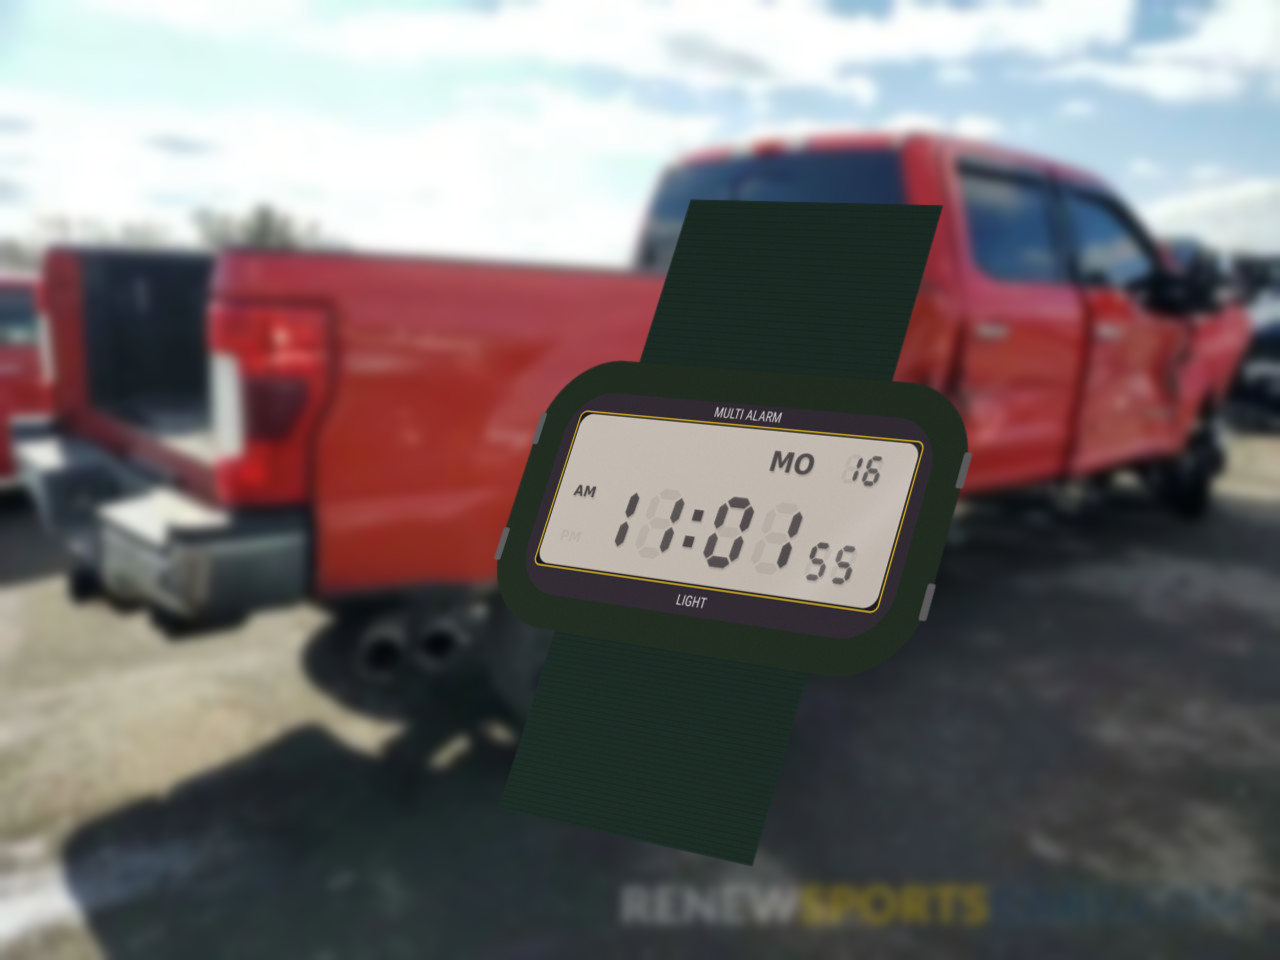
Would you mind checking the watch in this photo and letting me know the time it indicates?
11:01:55
